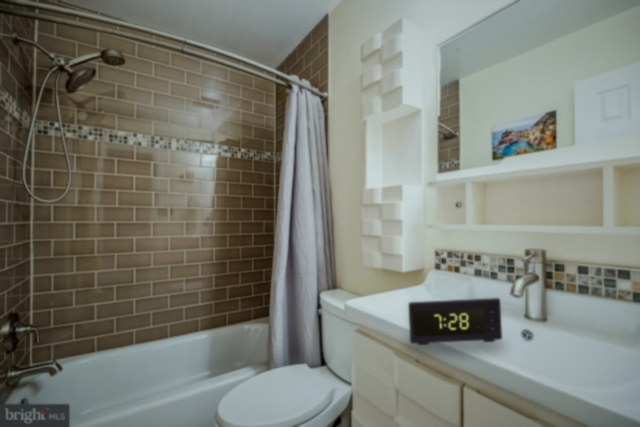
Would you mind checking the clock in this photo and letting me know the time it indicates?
7:28
